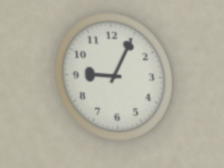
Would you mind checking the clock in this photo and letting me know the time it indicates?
9:05
